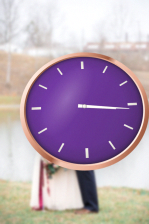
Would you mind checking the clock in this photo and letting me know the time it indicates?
3:16
